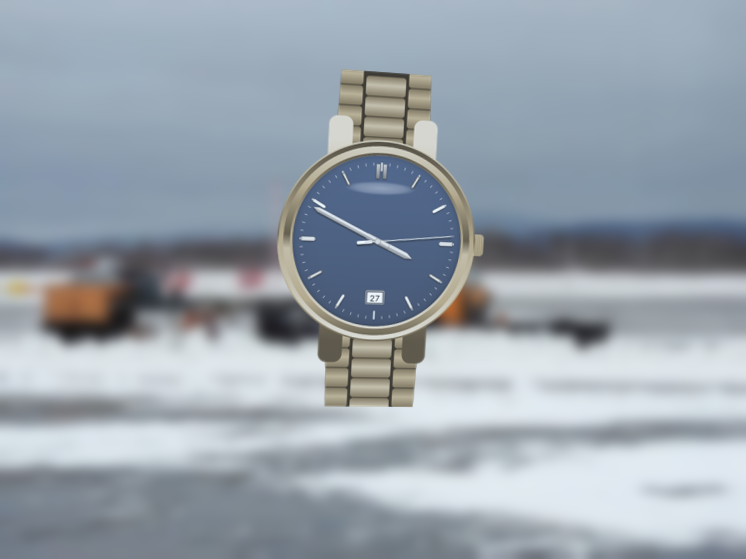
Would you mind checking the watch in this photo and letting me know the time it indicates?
3:49:14
